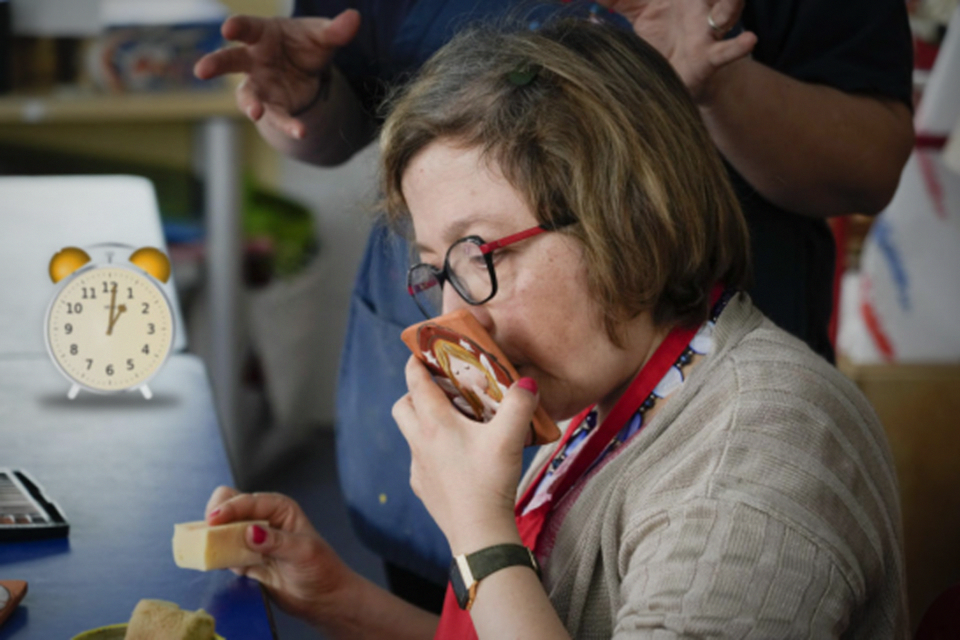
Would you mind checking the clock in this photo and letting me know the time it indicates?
1:01
